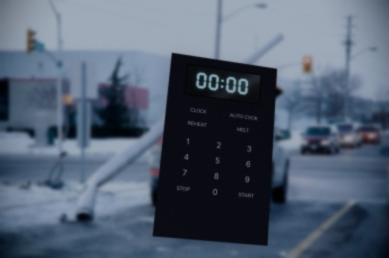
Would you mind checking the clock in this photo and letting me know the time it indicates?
0:00
